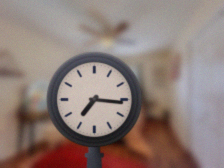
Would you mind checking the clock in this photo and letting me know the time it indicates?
7:16
